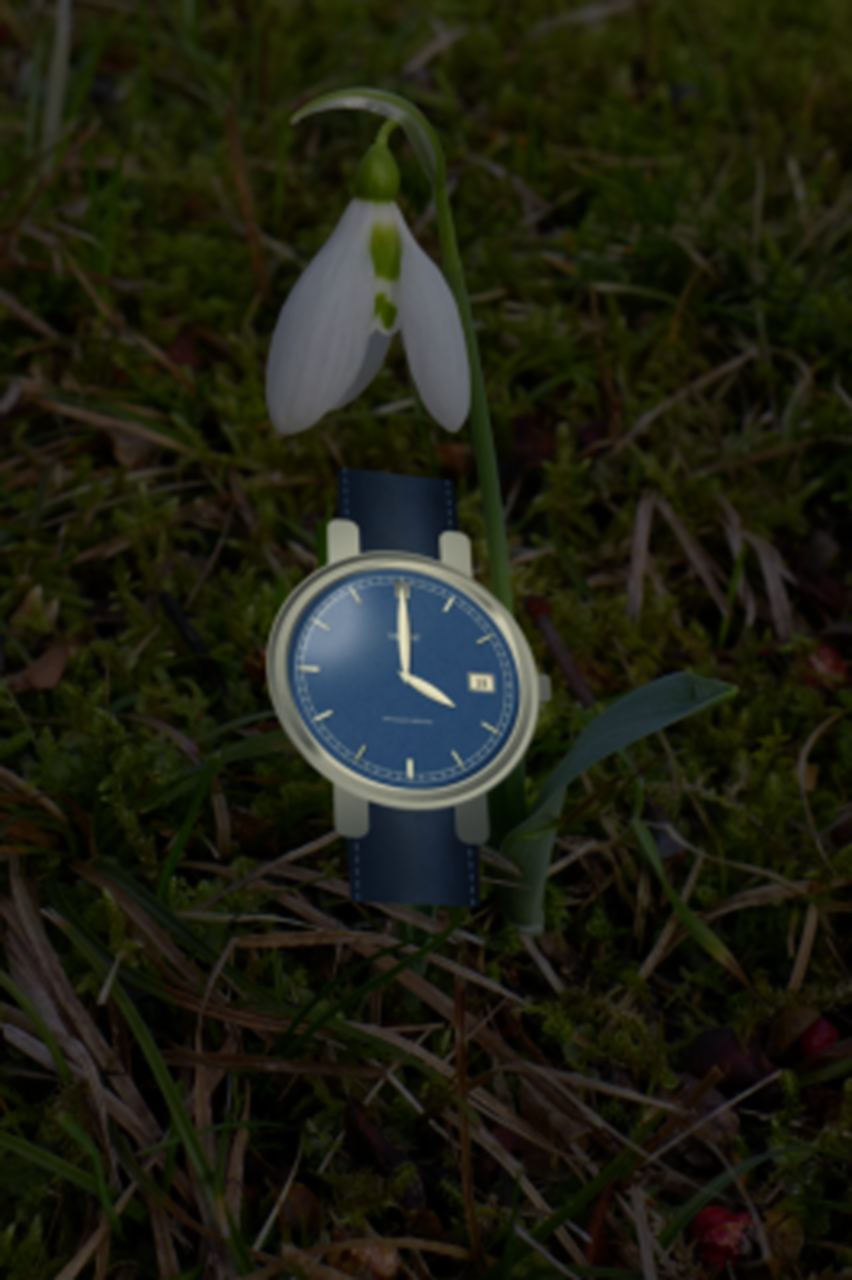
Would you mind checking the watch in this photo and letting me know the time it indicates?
4:00
